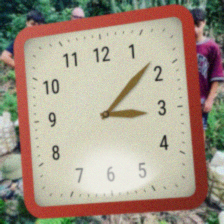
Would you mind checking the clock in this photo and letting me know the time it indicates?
3:08
